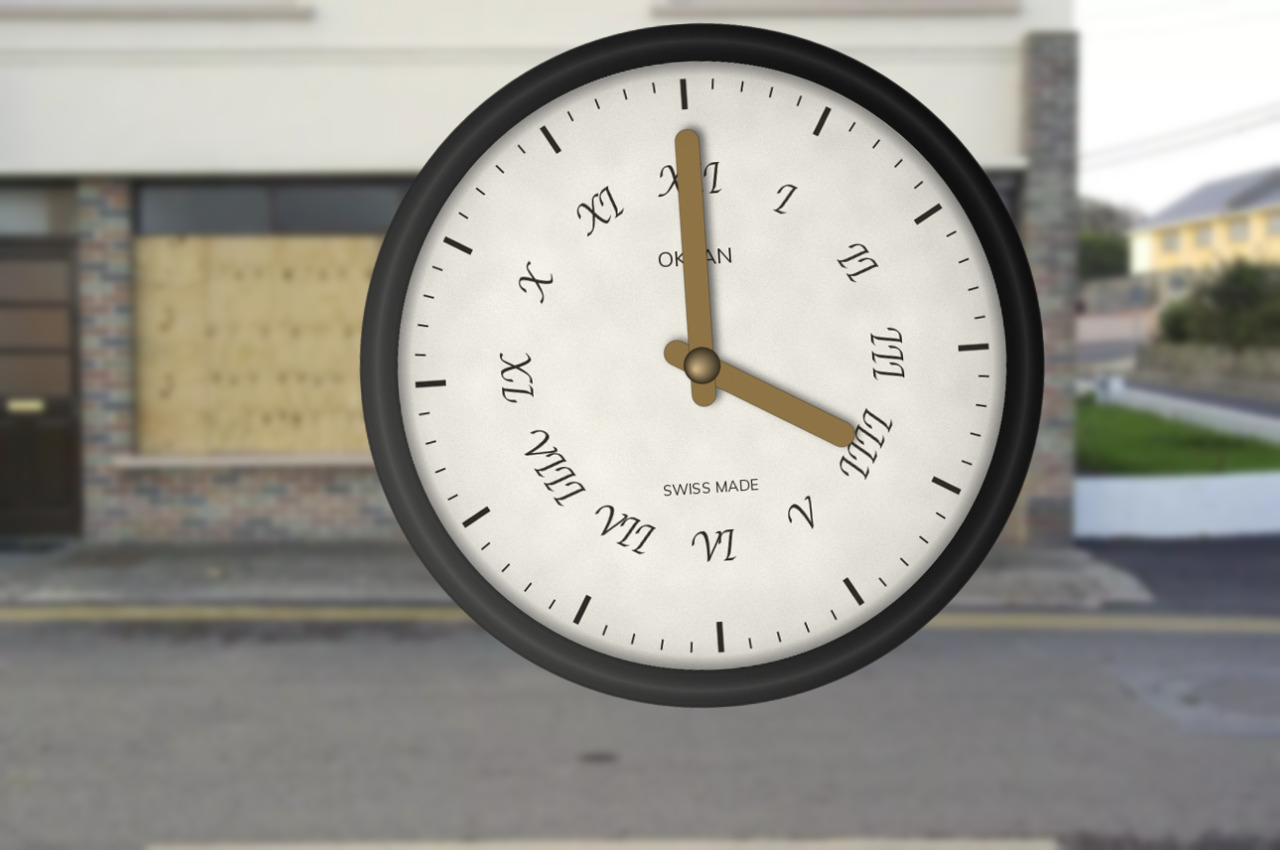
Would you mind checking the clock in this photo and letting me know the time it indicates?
4:00
